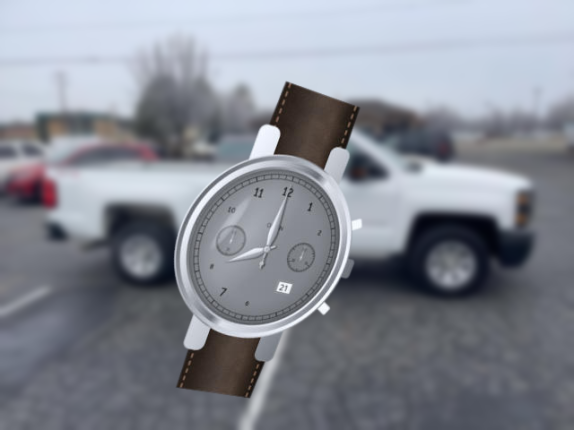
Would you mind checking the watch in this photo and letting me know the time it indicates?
8:00
